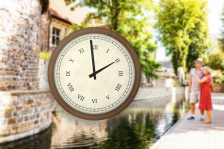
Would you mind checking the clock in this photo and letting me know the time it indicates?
1:59
